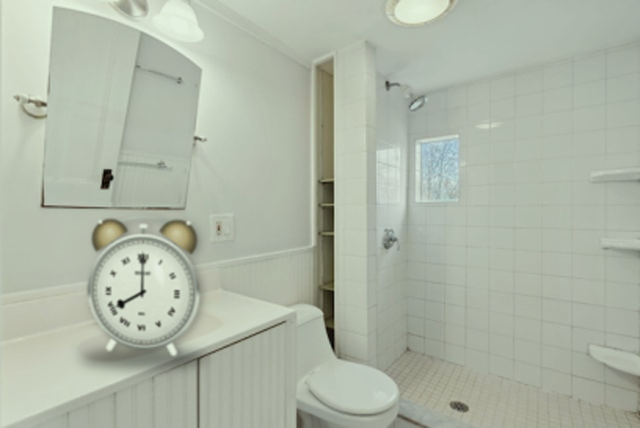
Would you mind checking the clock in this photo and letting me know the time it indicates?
8:00
